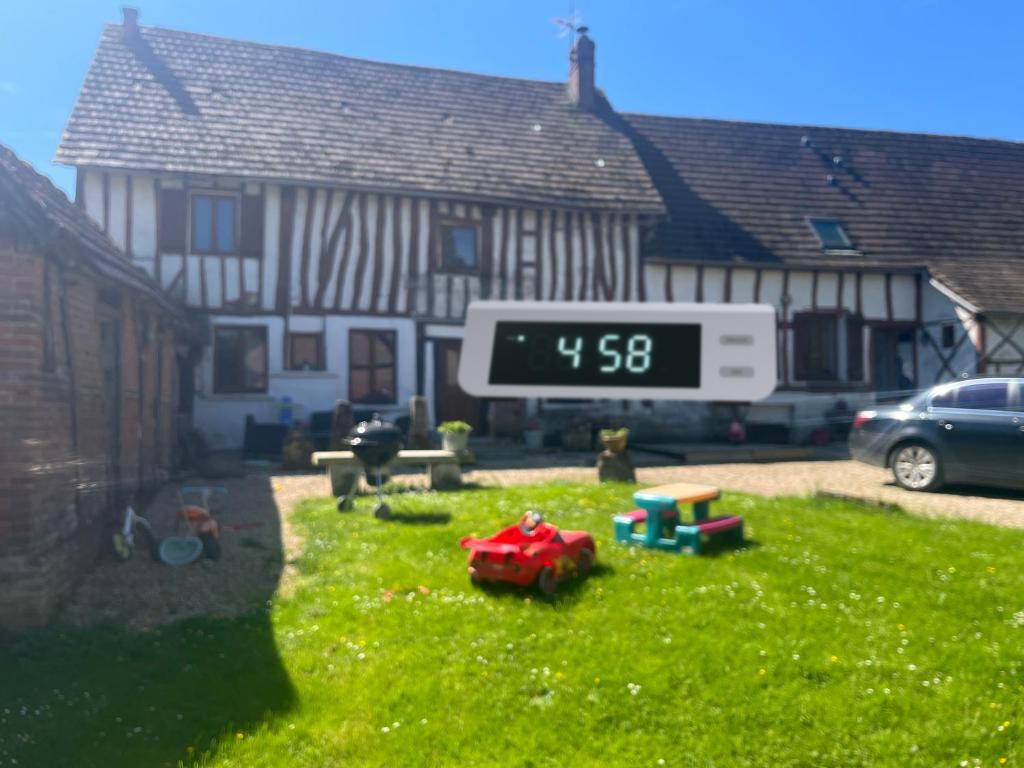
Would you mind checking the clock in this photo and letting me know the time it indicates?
4:58
